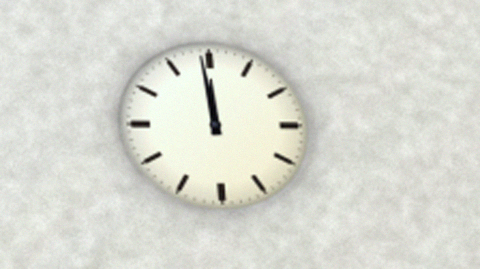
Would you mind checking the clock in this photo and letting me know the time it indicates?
11:59
